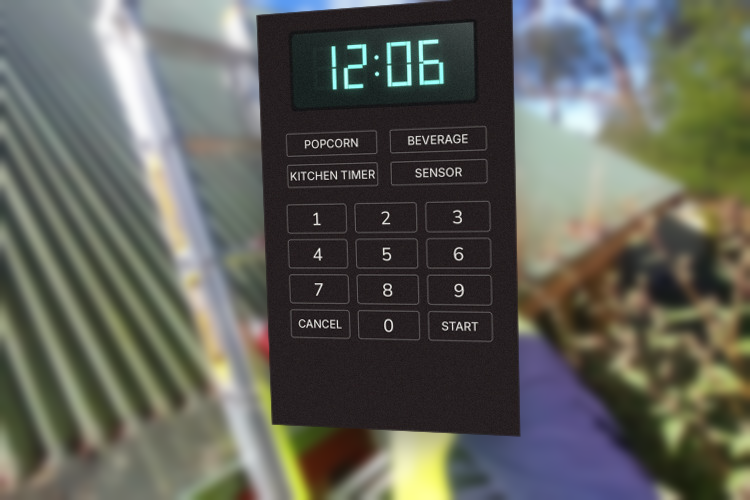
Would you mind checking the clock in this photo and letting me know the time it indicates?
12:06
